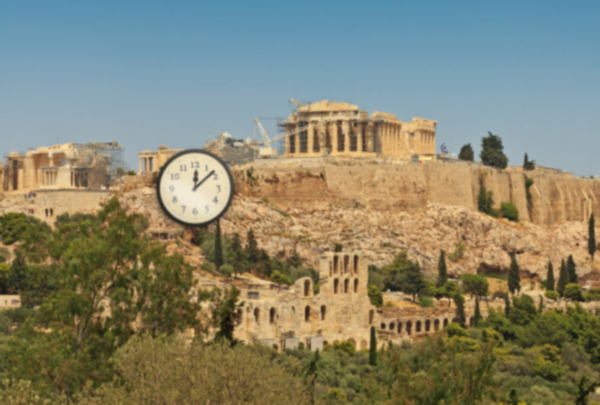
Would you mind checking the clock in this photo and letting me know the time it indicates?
12:08
